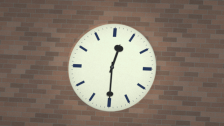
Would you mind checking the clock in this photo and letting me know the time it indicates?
12:30
